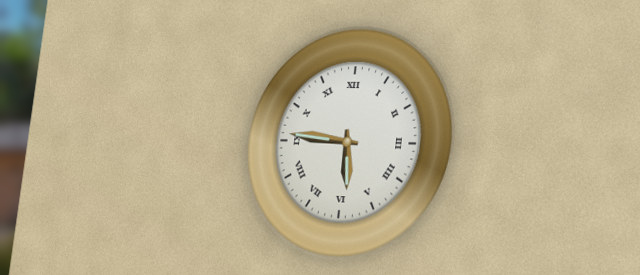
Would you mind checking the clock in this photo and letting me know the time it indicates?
5:46
